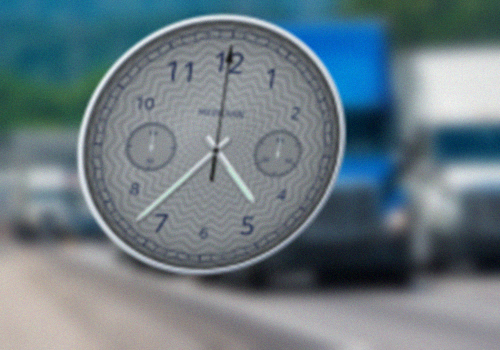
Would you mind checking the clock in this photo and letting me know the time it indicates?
4:37
